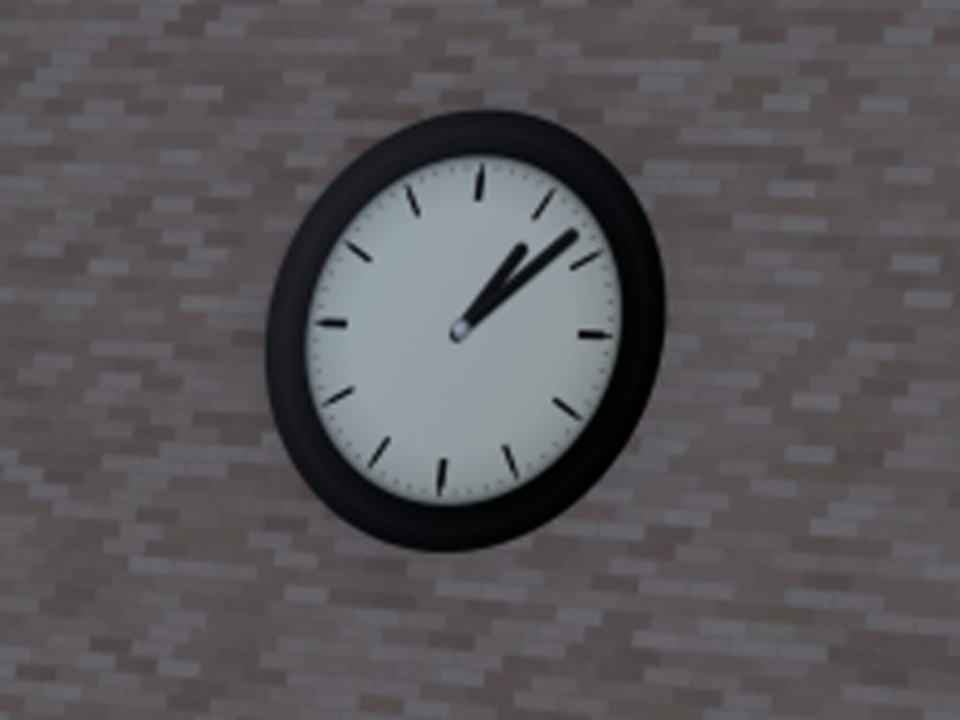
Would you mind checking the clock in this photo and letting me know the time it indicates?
1:08
